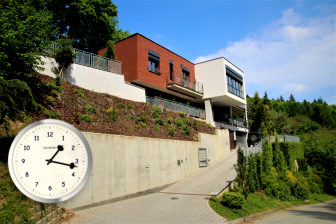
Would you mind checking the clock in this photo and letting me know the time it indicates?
1:17
